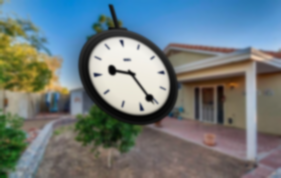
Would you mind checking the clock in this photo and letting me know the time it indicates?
9:26
